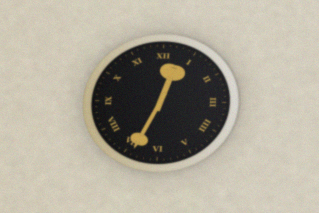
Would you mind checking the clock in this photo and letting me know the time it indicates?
12:34
